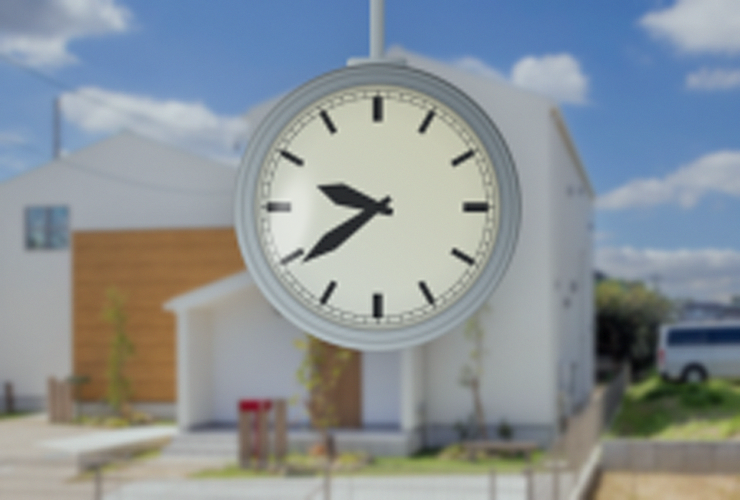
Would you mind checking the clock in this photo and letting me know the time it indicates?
9:39
